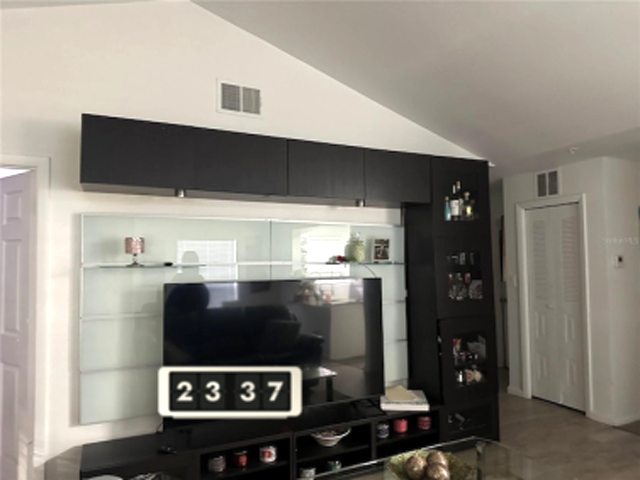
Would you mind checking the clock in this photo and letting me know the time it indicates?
23:37
